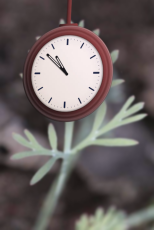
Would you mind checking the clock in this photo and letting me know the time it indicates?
10:52
